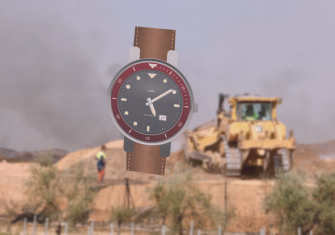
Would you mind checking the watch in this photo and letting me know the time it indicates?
5:09
